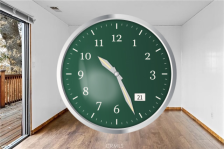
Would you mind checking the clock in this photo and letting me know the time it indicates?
10:26
